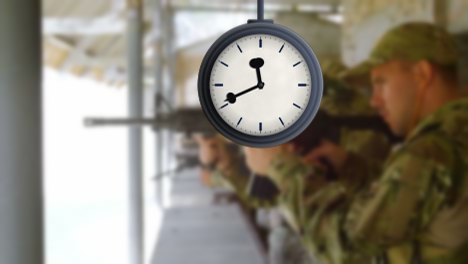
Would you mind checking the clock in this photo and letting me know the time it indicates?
11:41
